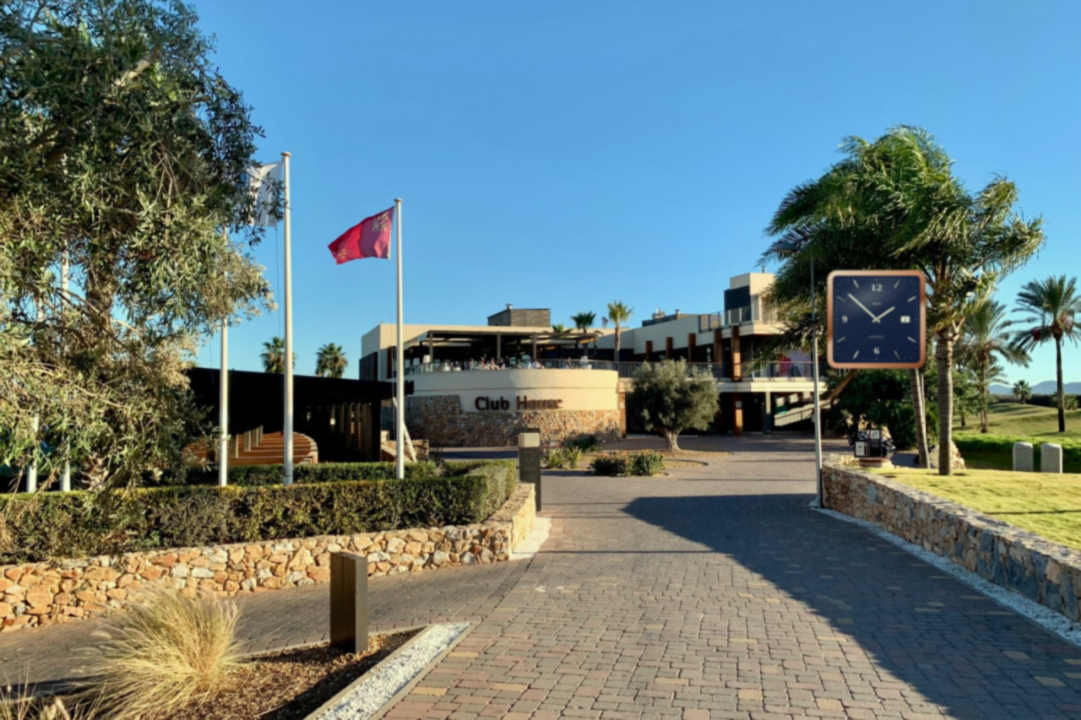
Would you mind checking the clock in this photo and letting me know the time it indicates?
1:52
